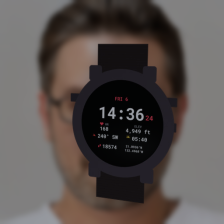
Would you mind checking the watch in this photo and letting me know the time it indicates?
14:36
